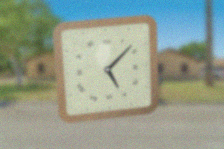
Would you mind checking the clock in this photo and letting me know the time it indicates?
5:08
